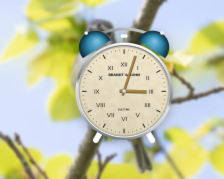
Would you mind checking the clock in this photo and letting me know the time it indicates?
3:03
